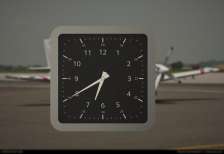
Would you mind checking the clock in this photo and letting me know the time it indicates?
6:40
